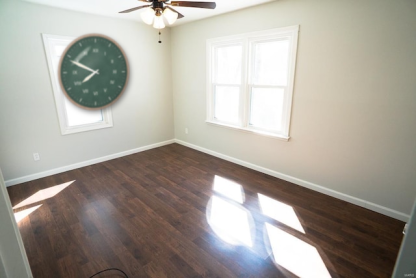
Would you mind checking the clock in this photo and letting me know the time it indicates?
7:49
